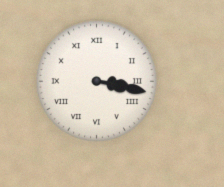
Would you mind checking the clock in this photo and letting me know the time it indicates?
3:17
